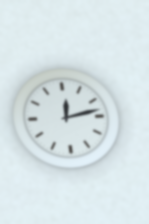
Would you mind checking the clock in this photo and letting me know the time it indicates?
12:13
